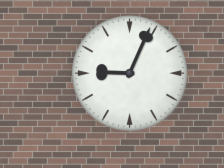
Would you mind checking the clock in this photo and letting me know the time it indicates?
9:04
